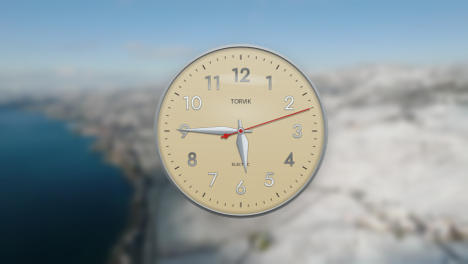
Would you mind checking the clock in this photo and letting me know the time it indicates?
5:45:12
